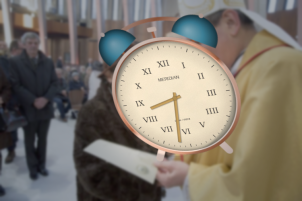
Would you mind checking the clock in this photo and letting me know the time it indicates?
8:32
